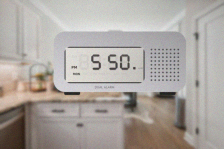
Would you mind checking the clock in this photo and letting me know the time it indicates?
5:50
